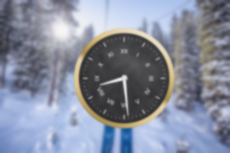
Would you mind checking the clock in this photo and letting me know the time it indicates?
8:29
